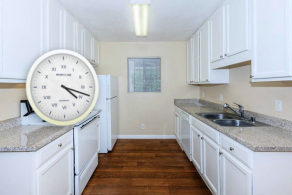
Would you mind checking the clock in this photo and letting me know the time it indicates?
4:18
